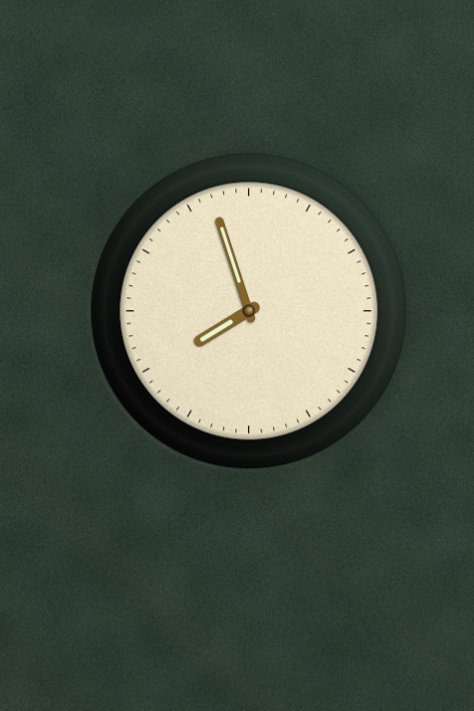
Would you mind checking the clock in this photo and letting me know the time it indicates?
7:57
